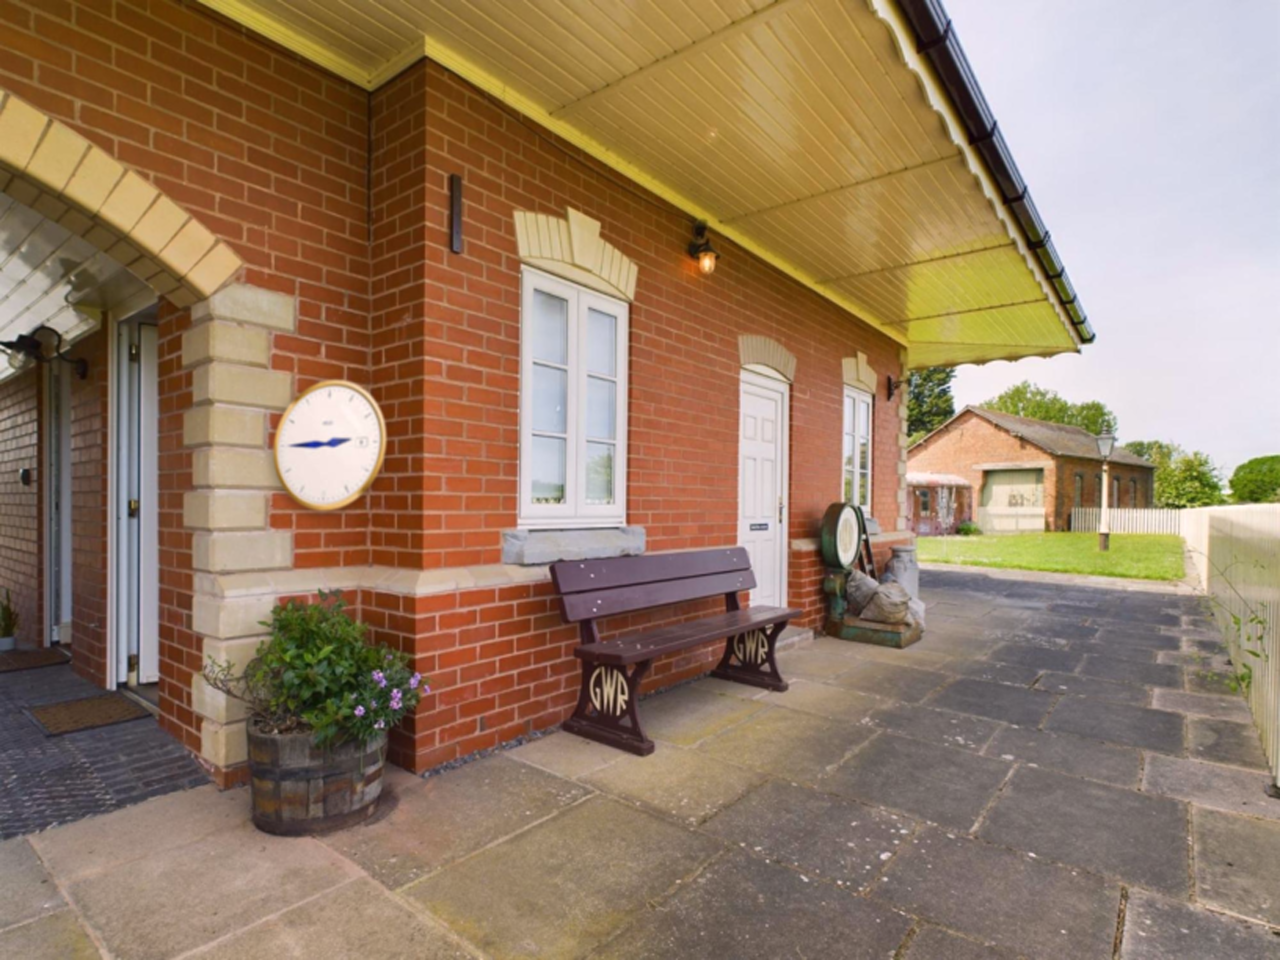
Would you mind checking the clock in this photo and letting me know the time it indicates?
2:45
